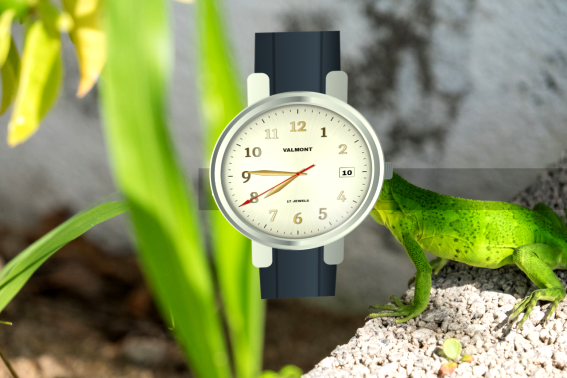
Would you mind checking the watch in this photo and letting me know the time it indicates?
7:45:40
